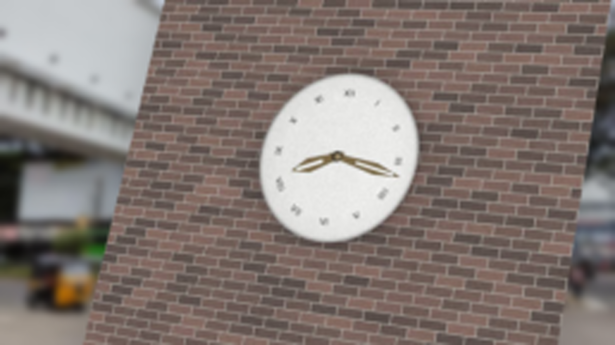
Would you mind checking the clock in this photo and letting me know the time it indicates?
8:17
